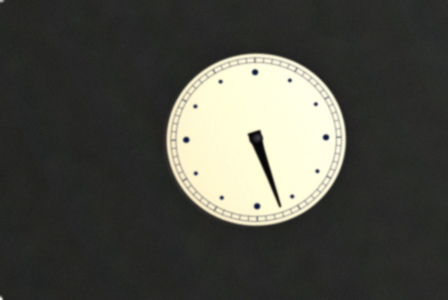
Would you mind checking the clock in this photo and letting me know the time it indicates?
5:27
